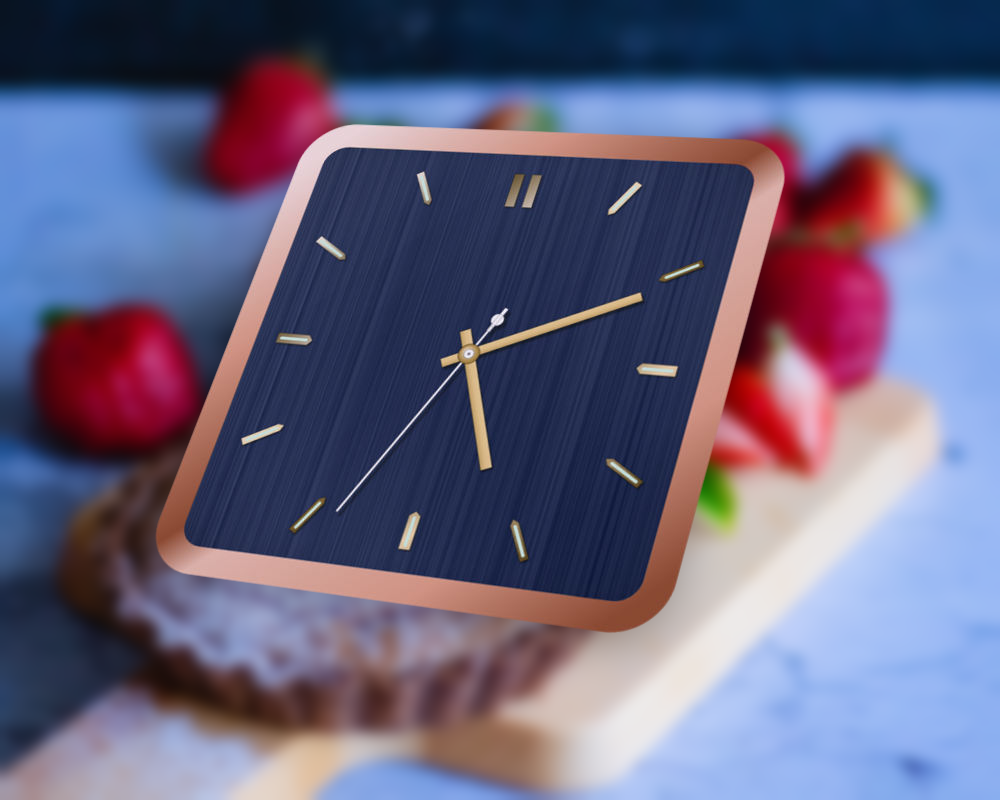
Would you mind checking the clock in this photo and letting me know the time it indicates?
5:10:34
